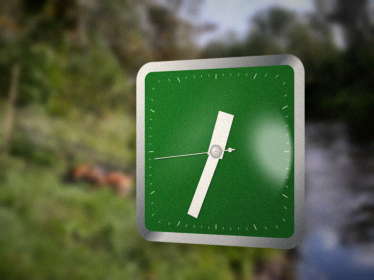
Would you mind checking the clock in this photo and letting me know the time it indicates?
12:33:44
